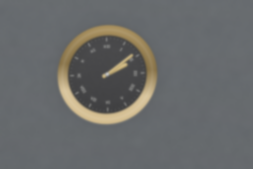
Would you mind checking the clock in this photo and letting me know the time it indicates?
2:09
